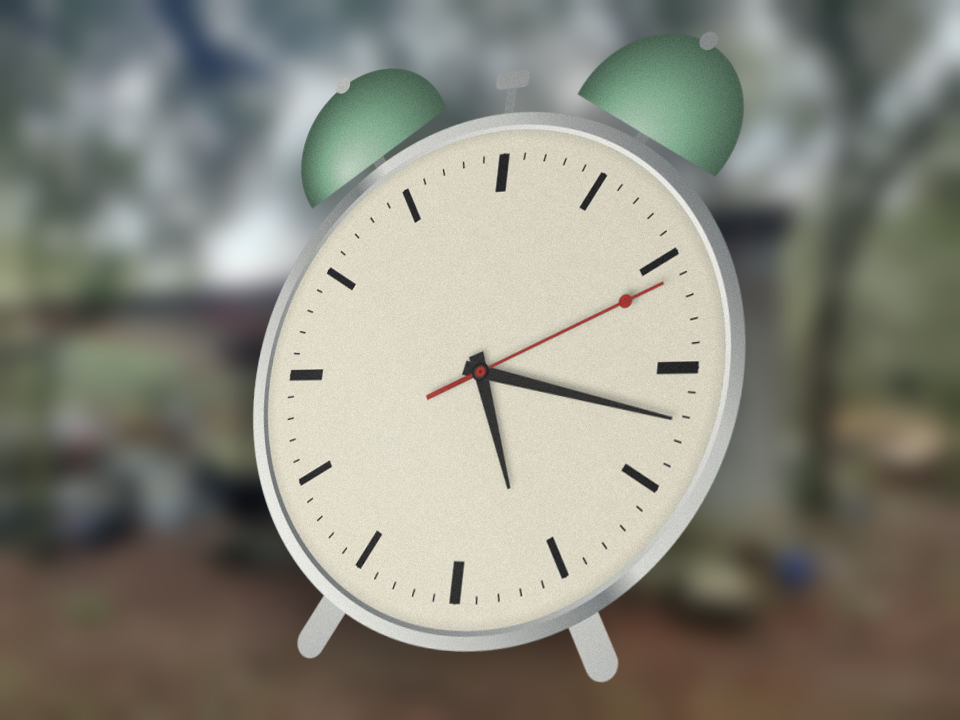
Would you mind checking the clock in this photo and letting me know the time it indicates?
5:17:11
